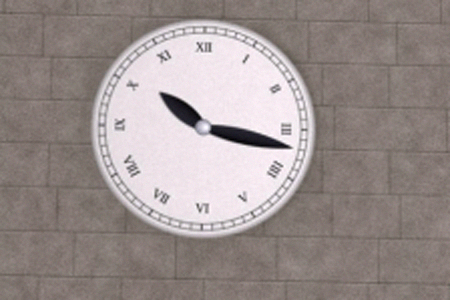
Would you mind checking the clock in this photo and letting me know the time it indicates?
10:17
